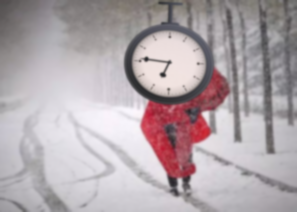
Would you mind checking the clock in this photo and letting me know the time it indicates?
6:46
